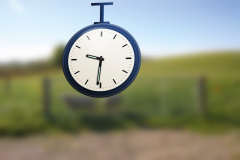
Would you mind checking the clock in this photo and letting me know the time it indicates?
9:31
